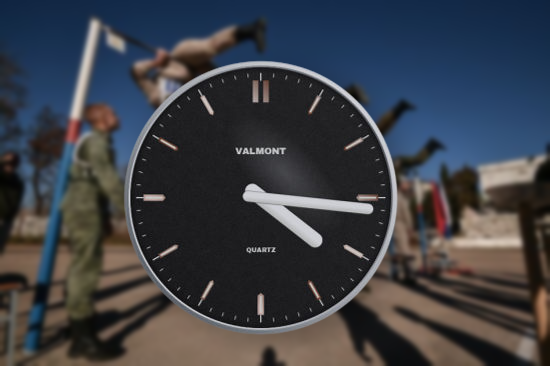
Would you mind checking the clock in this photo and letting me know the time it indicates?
4:16
